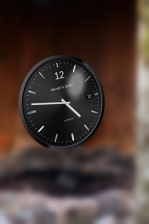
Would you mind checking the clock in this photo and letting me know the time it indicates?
4:47
